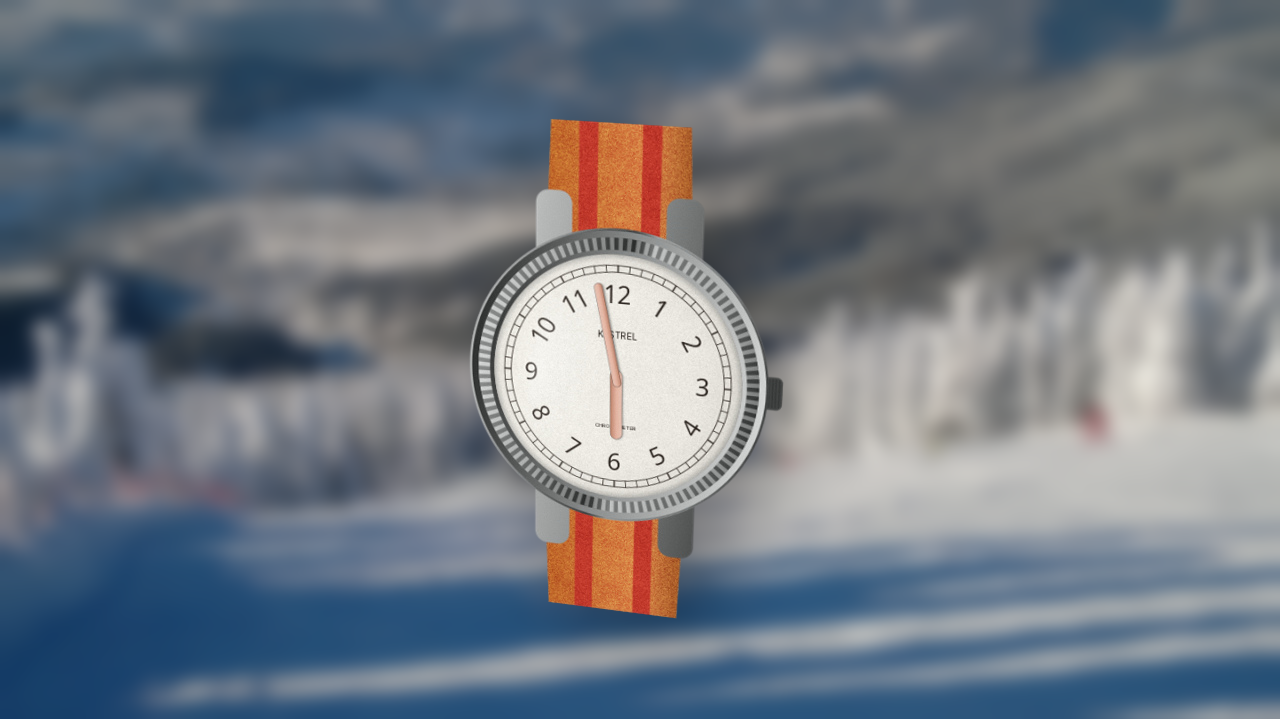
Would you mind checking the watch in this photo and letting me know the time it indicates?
5:58
